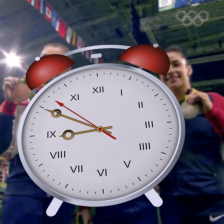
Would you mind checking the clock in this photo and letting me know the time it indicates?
8:49:52
